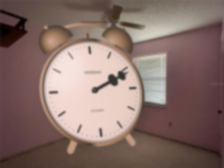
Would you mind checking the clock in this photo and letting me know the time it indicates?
2:11
